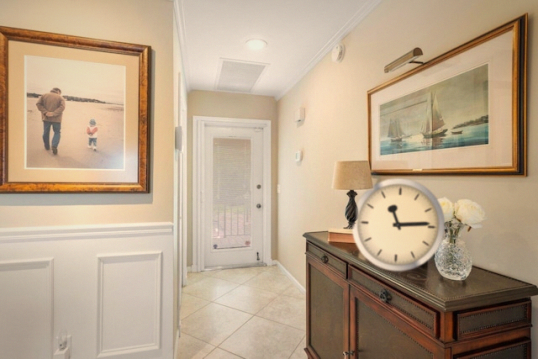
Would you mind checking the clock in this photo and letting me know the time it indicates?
11:14
